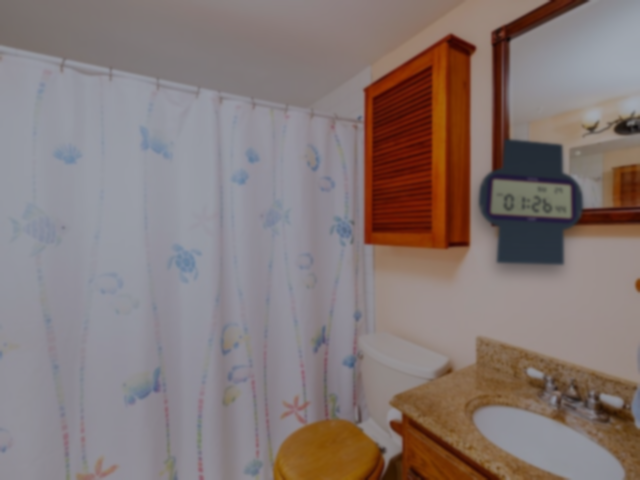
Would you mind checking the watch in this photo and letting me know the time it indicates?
1:26
